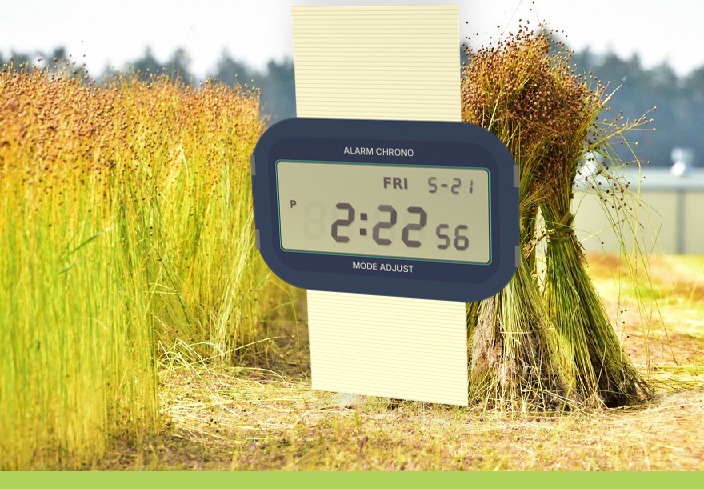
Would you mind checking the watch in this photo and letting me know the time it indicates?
2:22:56
